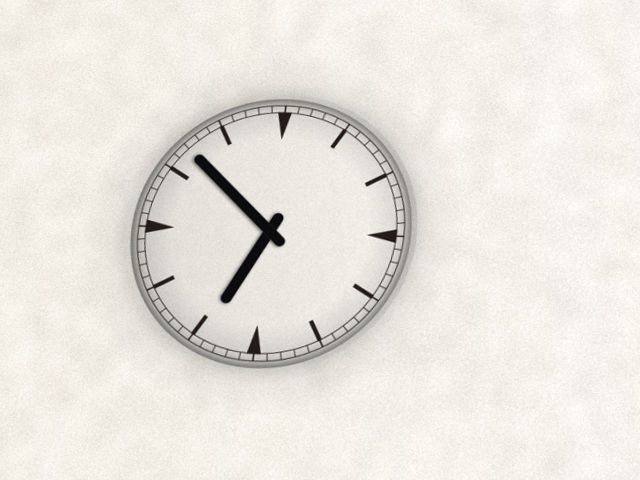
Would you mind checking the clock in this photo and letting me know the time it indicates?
6:52
